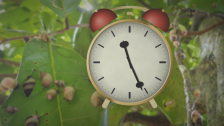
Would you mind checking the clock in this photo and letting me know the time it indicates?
11:26
